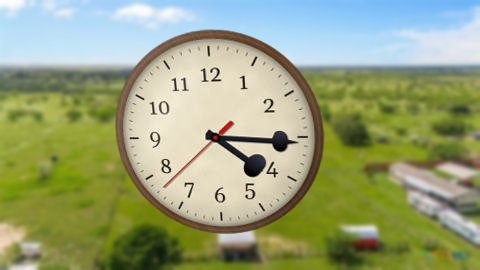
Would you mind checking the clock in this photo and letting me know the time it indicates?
4:15:38
